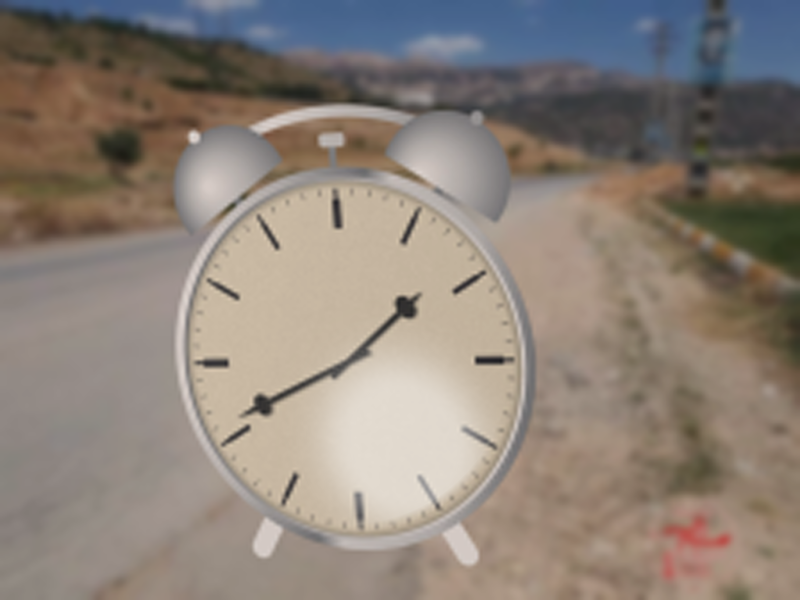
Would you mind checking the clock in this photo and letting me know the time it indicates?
1:41
